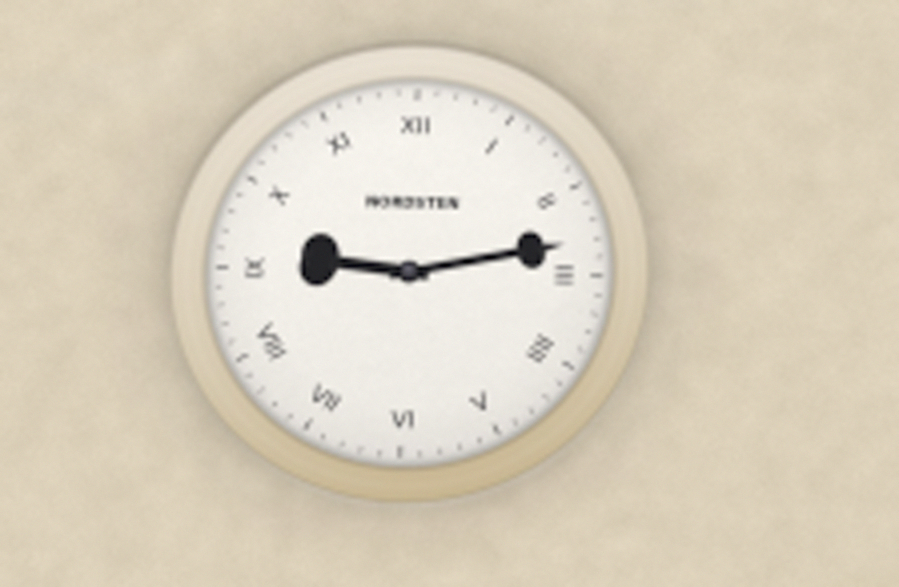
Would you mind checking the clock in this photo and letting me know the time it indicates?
9:13
